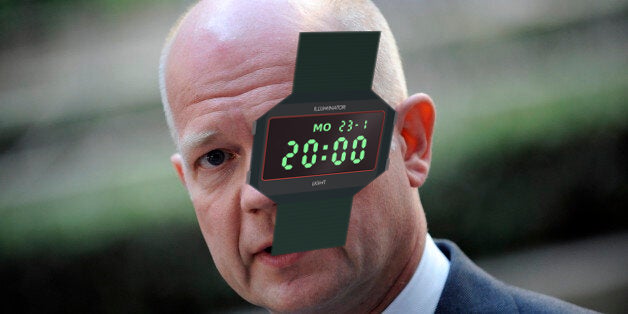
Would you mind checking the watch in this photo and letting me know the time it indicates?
20:00
